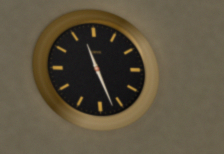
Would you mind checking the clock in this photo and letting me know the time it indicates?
11:27
